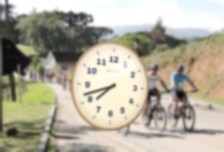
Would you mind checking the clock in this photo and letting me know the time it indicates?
7:42
